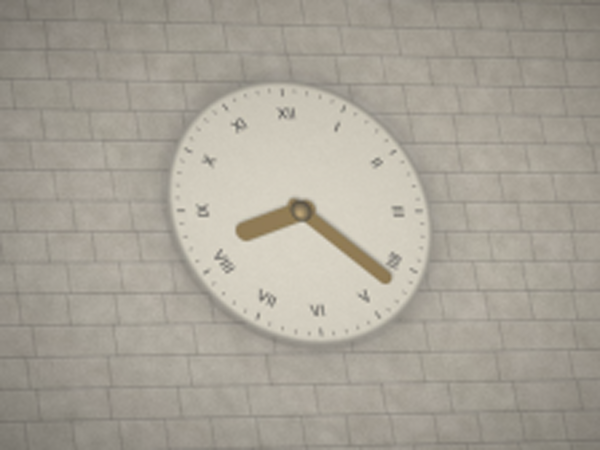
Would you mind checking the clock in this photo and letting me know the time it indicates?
8:22
